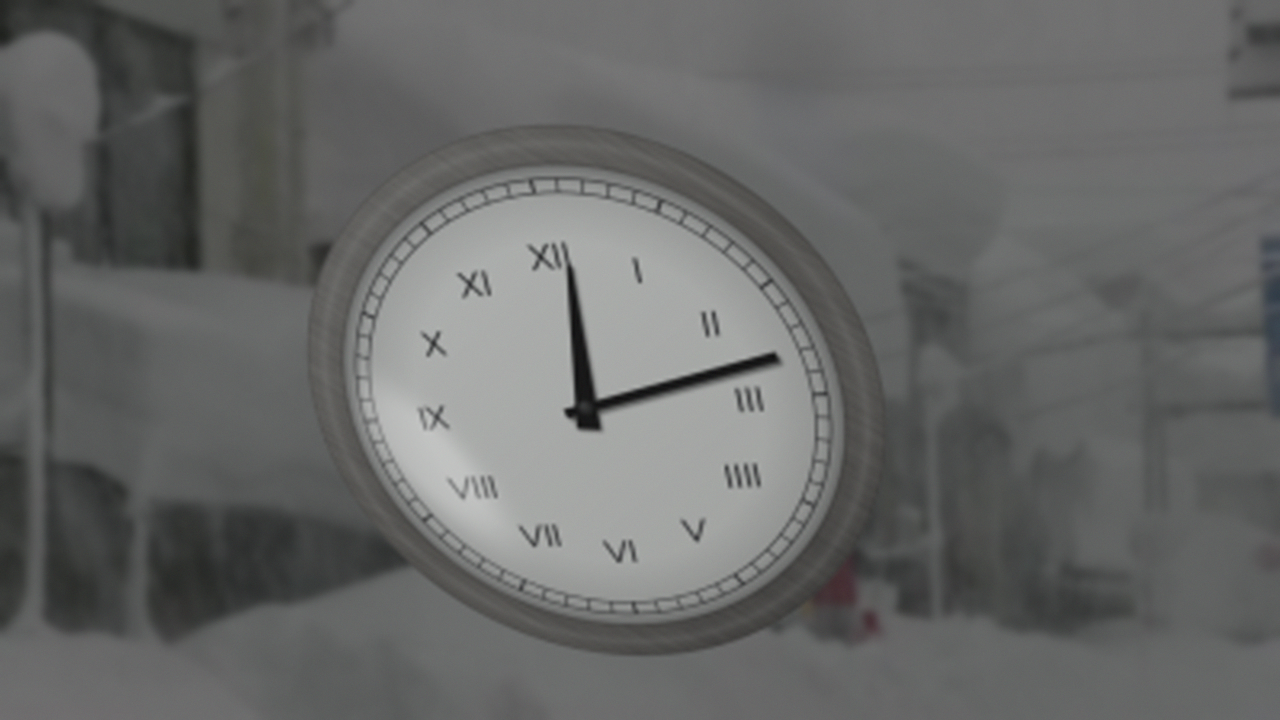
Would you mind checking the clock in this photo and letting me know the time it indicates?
12:13
